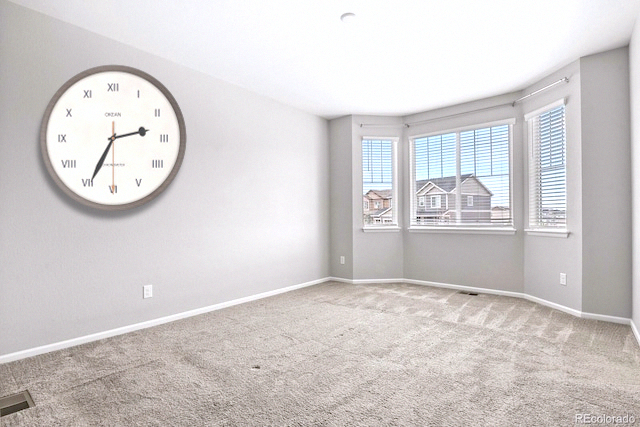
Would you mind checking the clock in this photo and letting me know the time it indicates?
2:34:30
